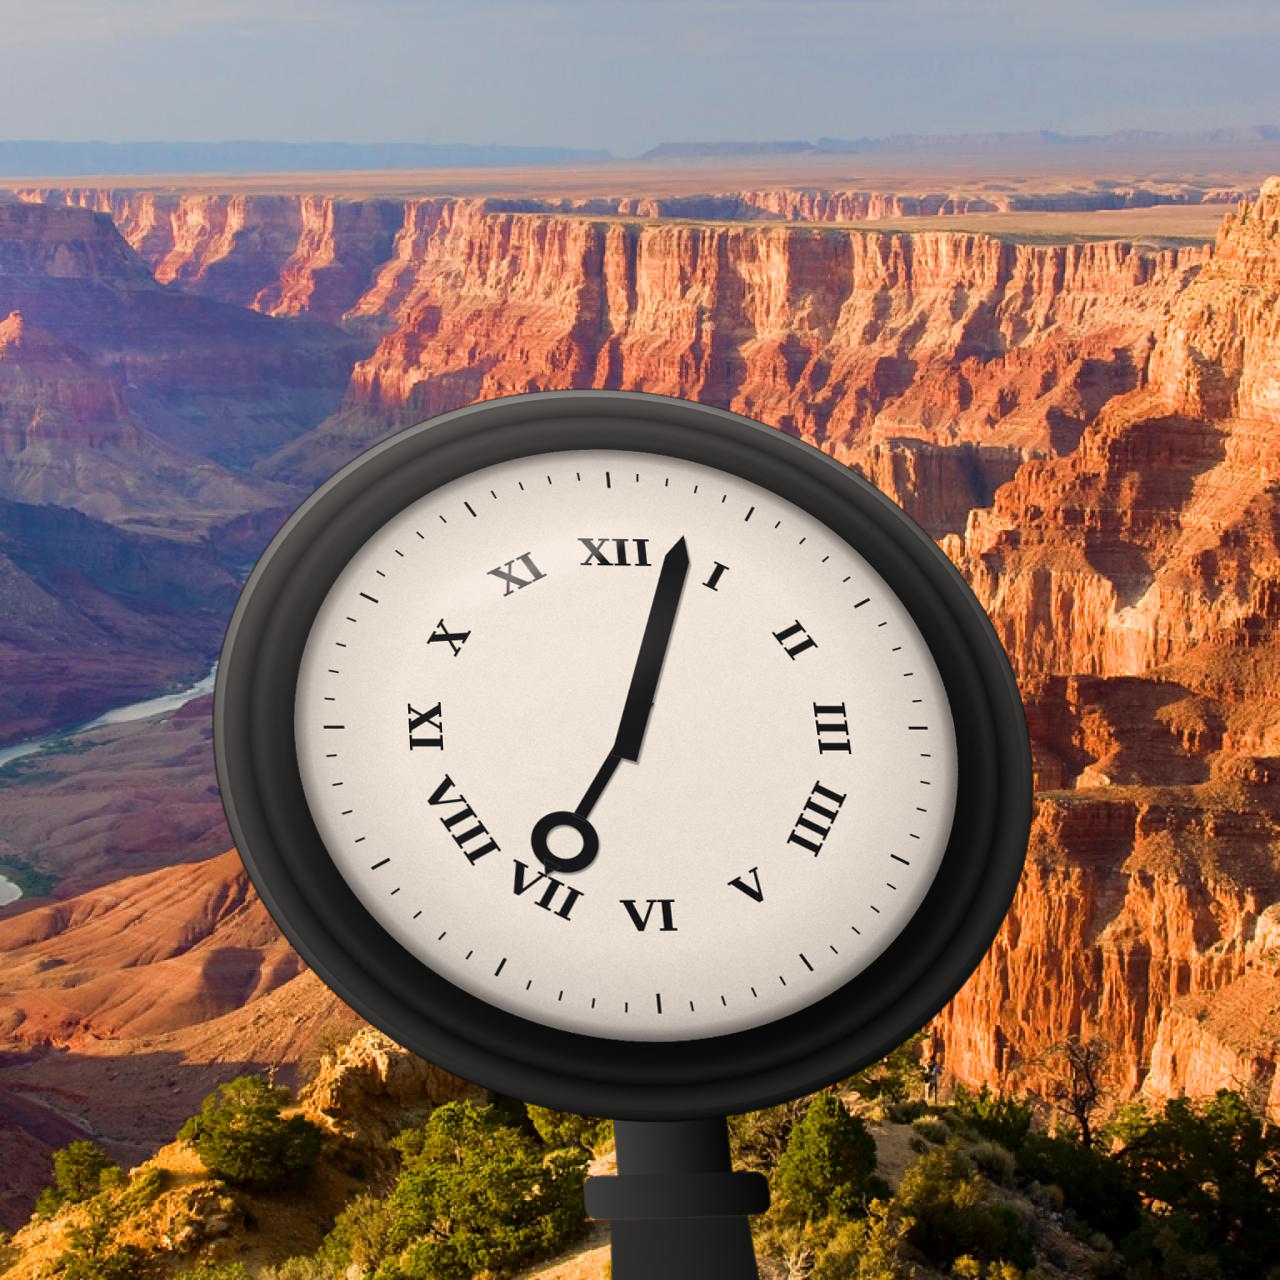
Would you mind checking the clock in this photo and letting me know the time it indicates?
7:03
